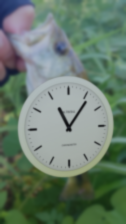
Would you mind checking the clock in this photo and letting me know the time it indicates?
11:06
